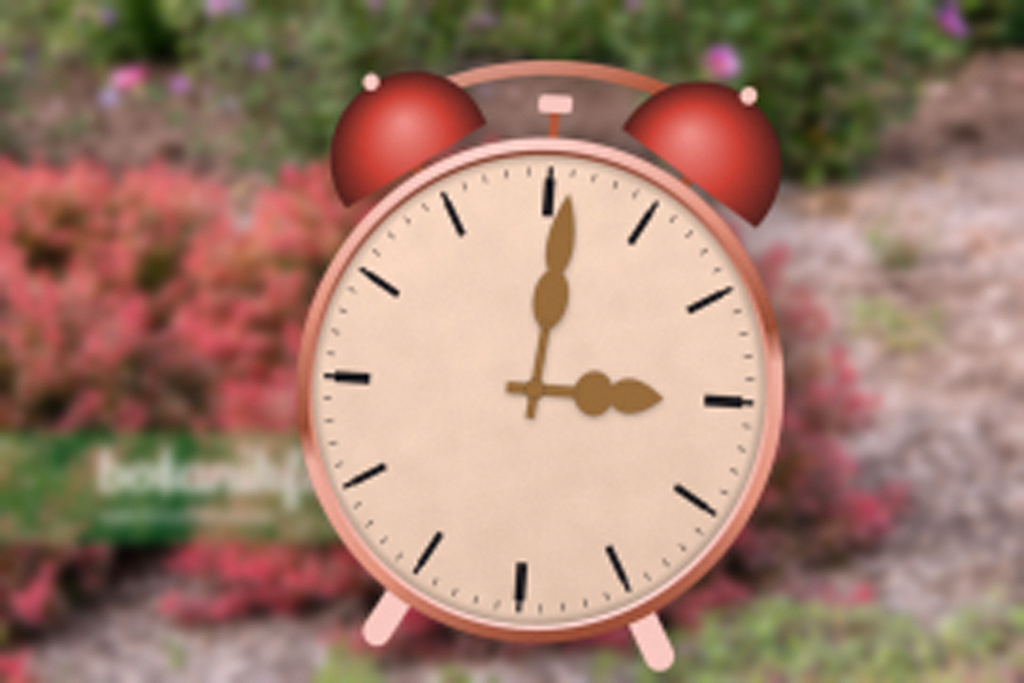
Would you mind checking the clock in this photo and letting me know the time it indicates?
3:01
